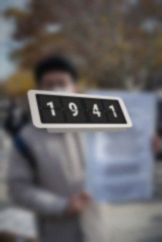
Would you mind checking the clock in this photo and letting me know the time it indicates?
19:41
